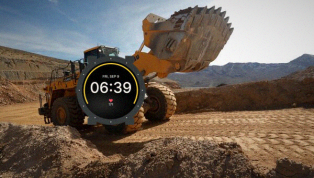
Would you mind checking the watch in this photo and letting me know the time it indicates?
6:39
